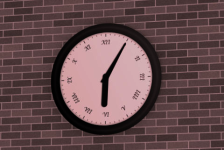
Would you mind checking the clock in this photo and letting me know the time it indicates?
6:05
